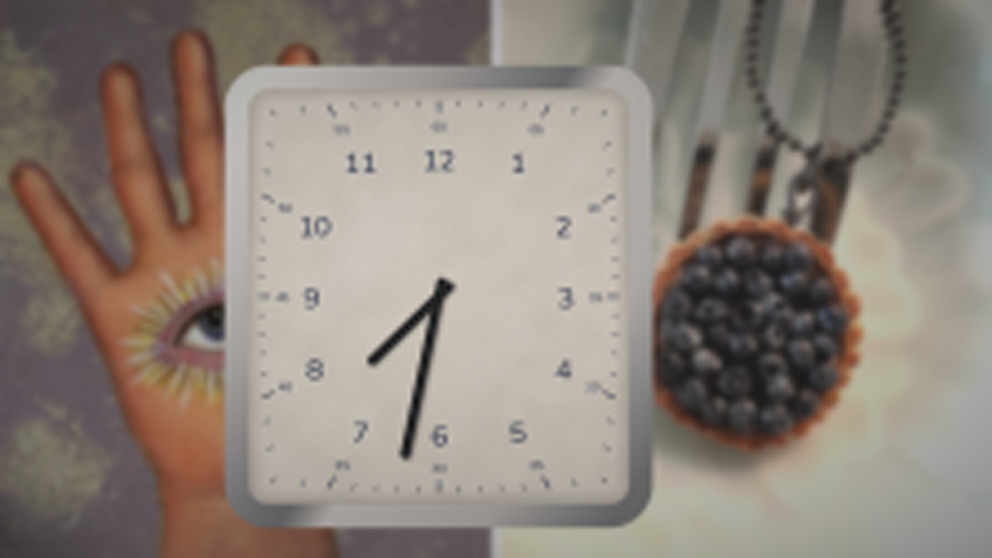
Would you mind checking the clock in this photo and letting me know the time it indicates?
7:32
